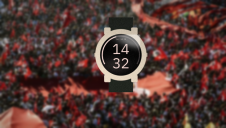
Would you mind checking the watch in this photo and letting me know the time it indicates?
14:32
